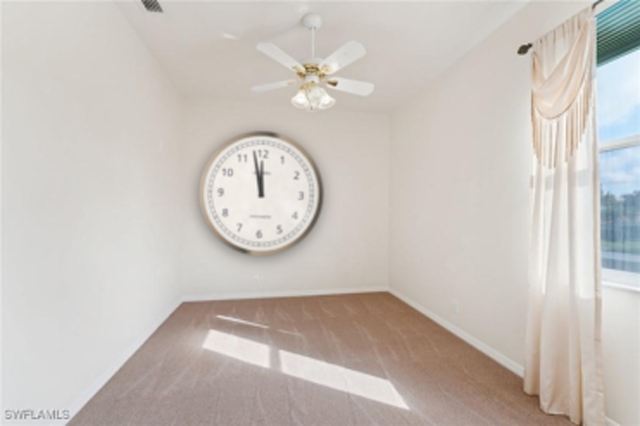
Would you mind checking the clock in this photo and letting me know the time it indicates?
11:58
